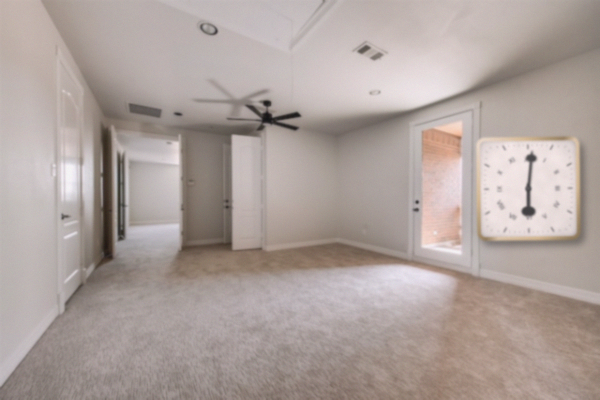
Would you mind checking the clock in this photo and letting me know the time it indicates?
6:01
